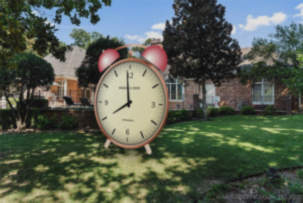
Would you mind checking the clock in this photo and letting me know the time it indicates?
7:59
